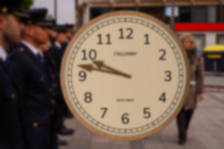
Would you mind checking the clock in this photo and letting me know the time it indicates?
9:47
